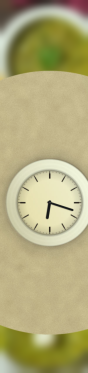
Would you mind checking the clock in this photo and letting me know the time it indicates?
6:18
